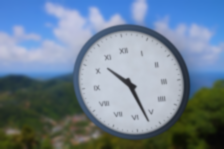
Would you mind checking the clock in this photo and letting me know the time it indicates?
10:27
